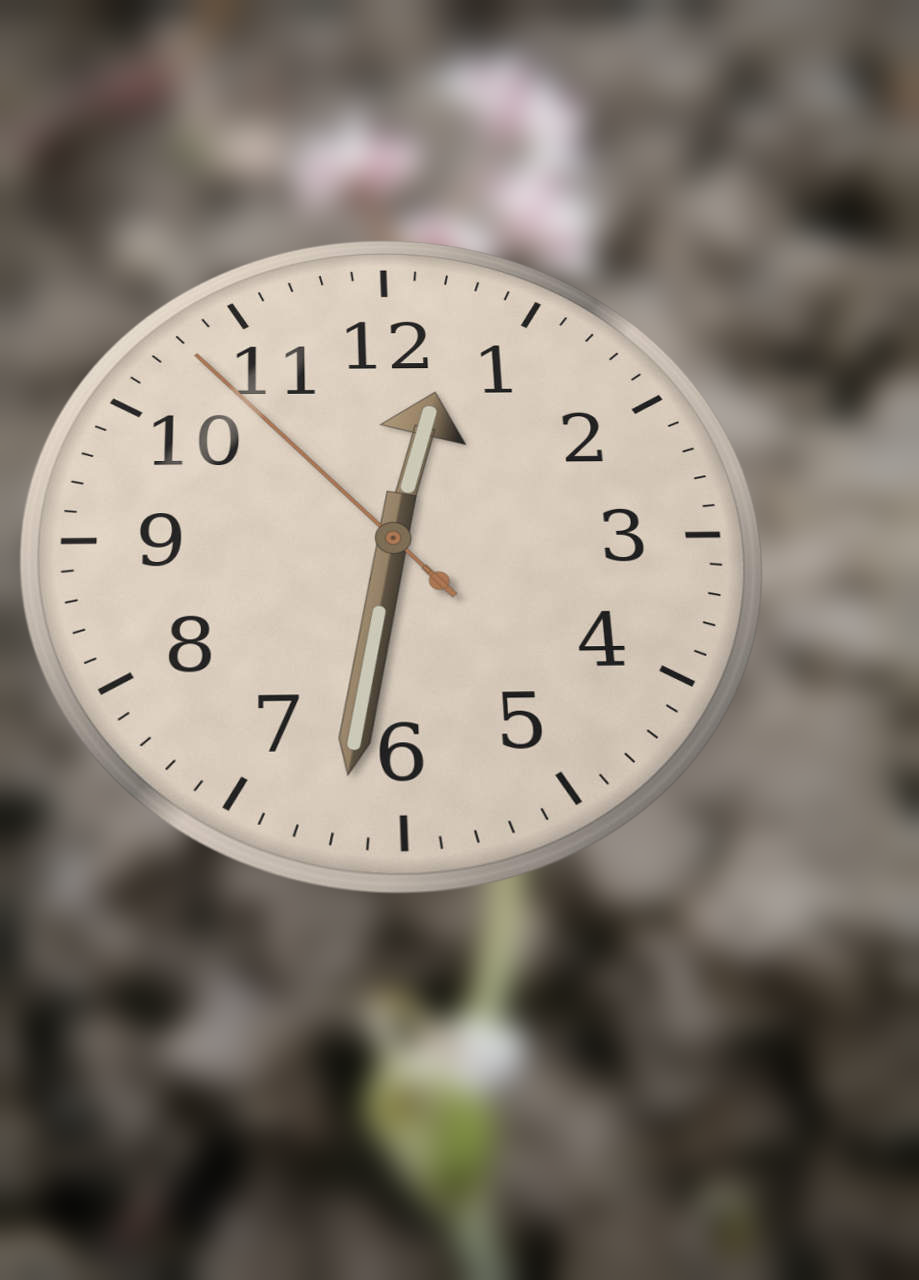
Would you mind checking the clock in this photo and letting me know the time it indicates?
12:31:53
